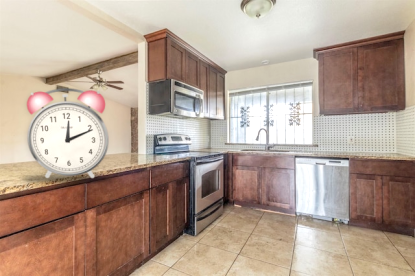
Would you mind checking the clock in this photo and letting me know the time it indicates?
12:11
